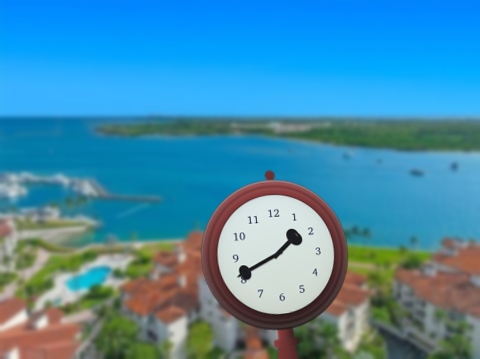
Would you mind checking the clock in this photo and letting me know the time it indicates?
1:41
